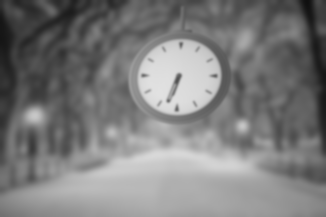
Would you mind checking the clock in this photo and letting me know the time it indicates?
6:33
